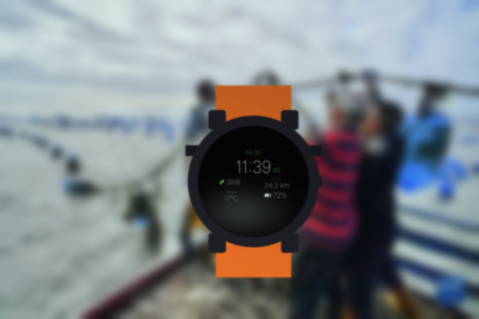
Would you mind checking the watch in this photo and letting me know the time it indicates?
11:39
